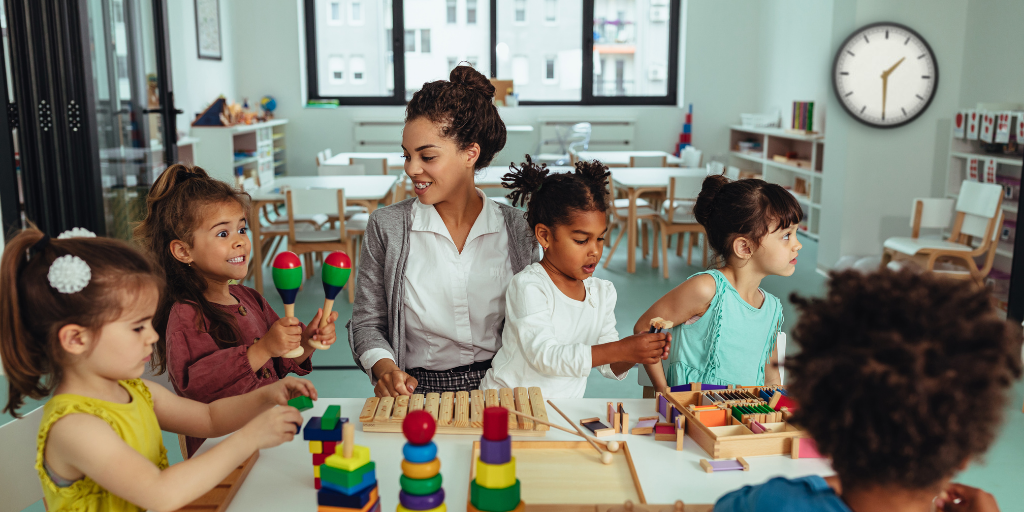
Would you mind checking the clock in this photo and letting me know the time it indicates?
1:30
